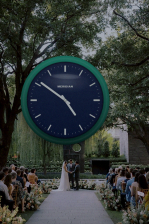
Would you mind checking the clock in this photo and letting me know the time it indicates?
4:51
